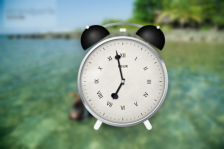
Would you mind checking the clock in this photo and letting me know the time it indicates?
6:58
